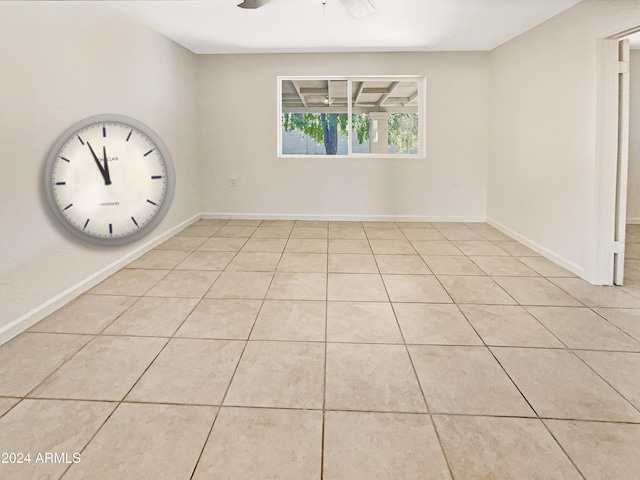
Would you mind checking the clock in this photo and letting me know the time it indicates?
11:56
